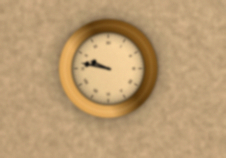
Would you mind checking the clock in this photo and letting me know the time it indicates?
9:47
